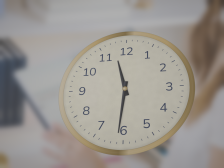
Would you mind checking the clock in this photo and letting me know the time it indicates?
11:31
